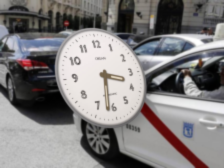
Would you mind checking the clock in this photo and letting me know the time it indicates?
3:32
